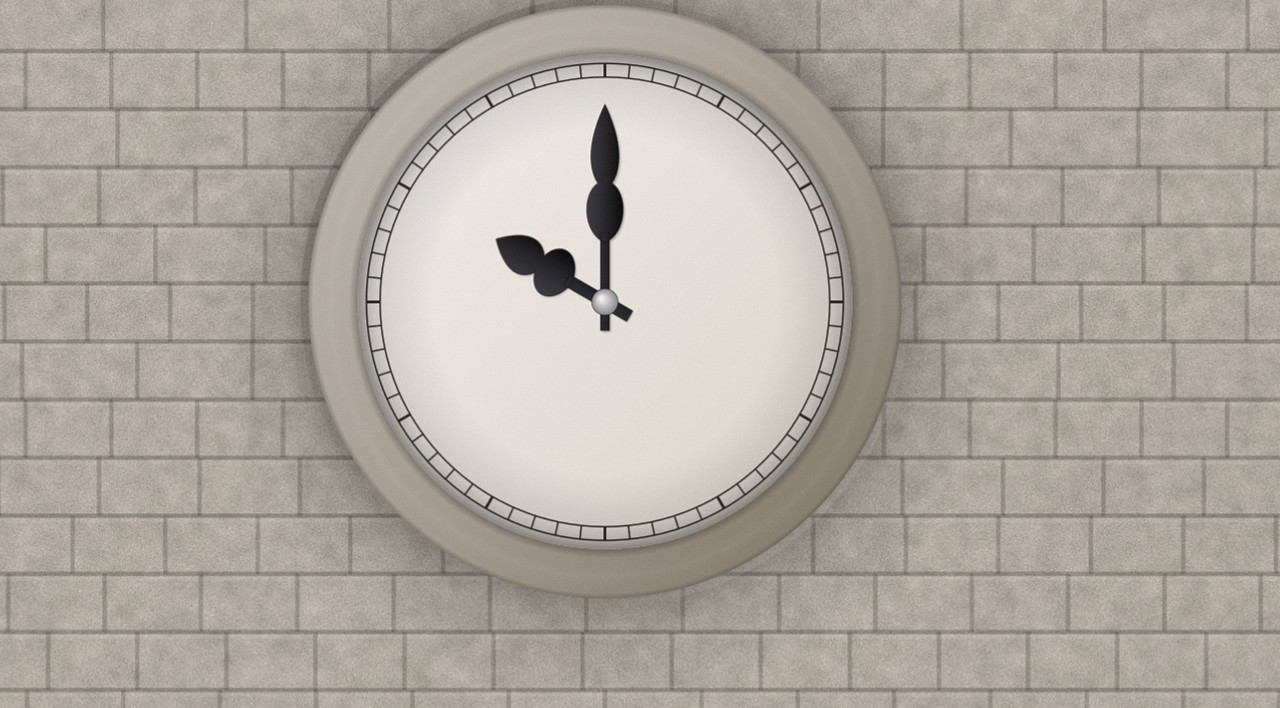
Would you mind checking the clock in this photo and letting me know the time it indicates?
10:00
